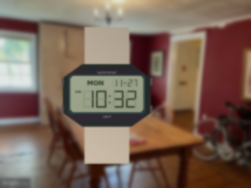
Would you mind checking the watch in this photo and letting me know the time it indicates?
10:32
